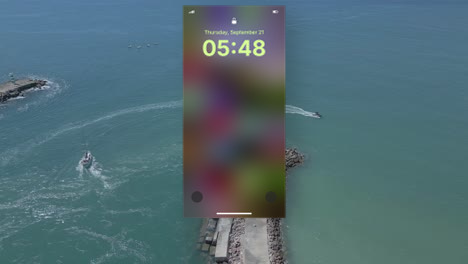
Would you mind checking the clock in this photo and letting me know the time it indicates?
5:48
